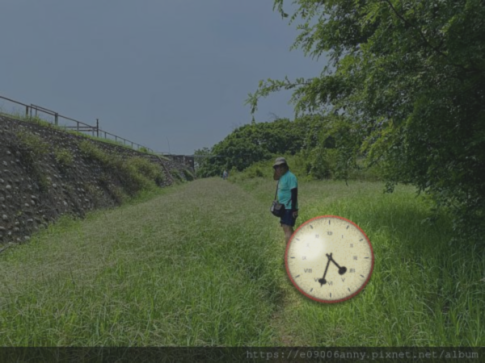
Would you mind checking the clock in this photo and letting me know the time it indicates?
4:33
